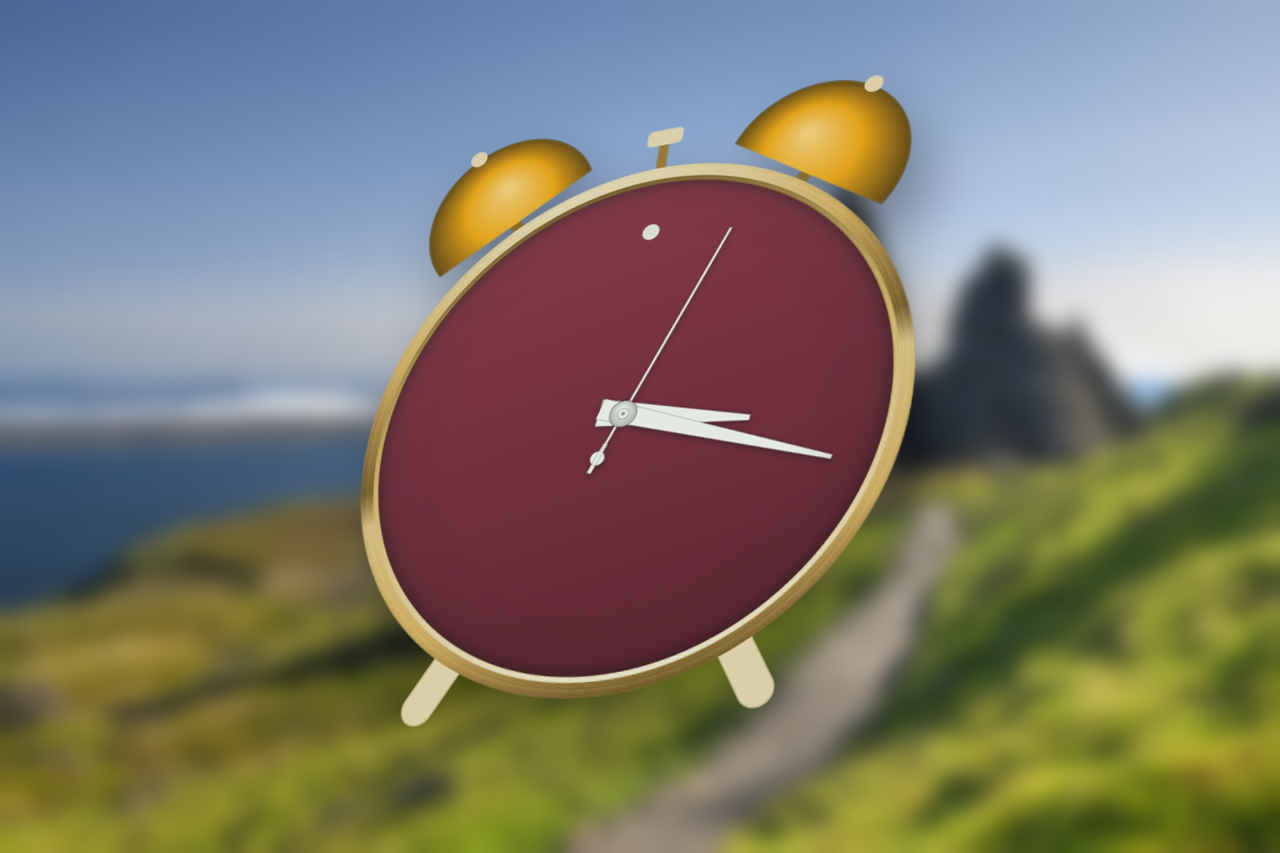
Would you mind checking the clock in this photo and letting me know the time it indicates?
3:18:04
